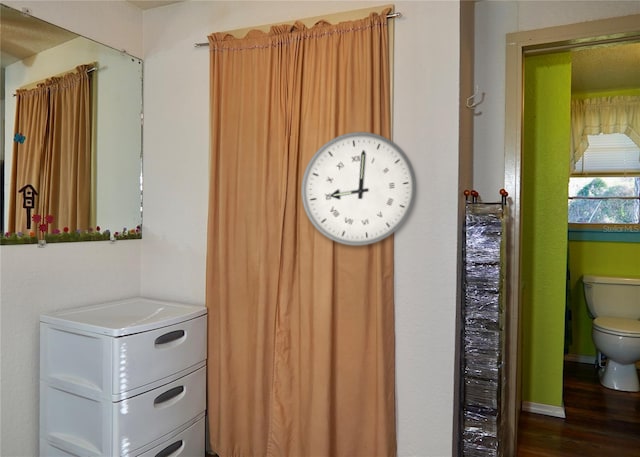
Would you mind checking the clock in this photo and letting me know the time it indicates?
9:02
